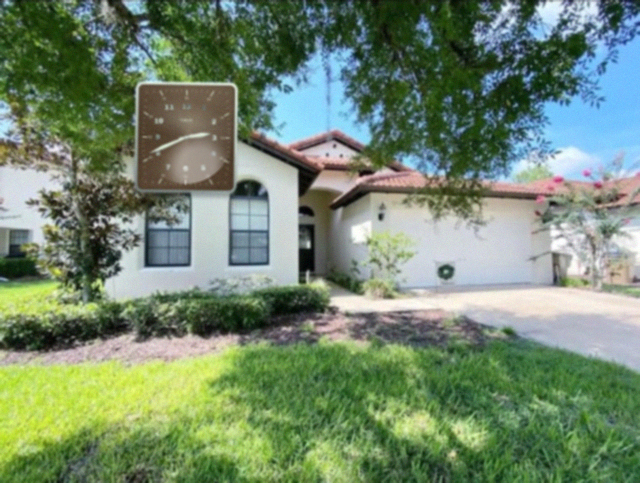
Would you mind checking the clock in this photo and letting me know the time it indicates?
2:41
